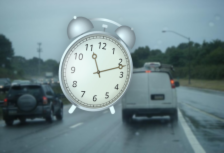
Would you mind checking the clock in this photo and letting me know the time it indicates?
11:12
